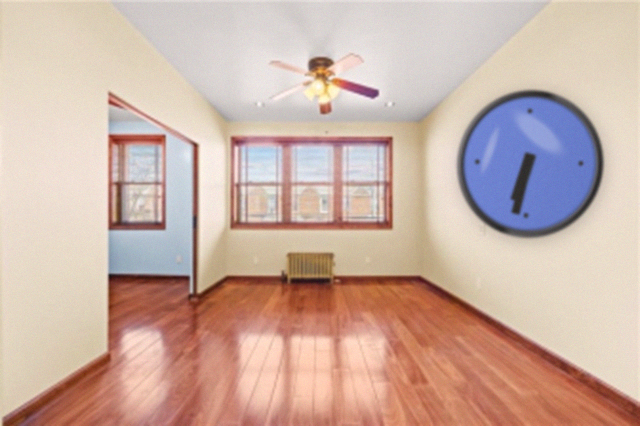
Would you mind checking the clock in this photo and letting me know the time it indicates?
6:32
